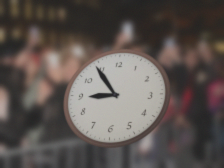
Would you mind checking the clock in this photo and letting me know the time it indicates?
8:54
